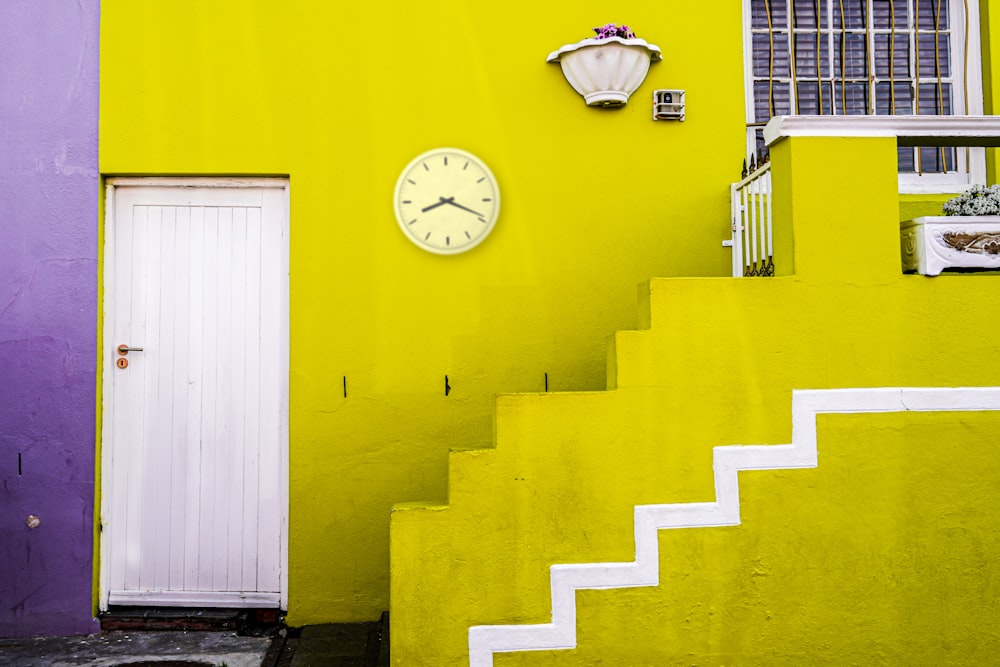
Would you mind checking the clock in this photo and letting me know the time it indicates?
8:19
